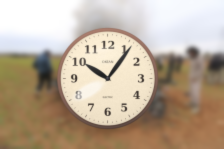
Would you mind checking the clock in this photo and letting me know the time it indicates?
10:06
